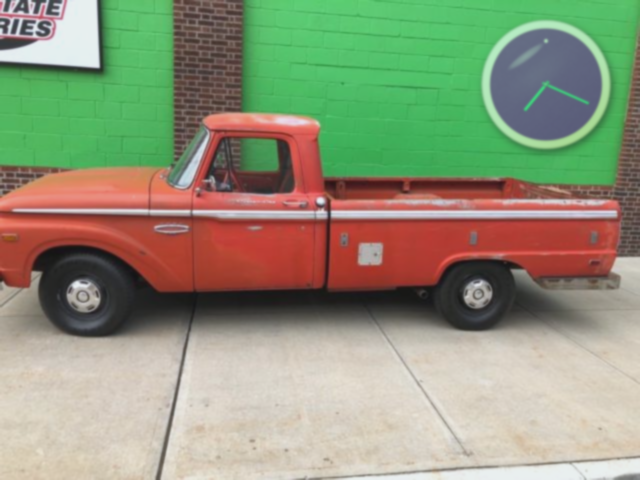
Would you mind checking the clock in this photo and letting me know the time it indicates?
7:19
